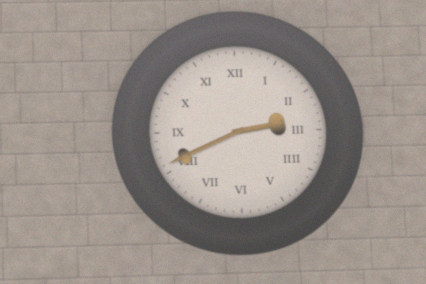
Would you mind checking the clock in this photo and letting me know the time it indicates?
2:41
